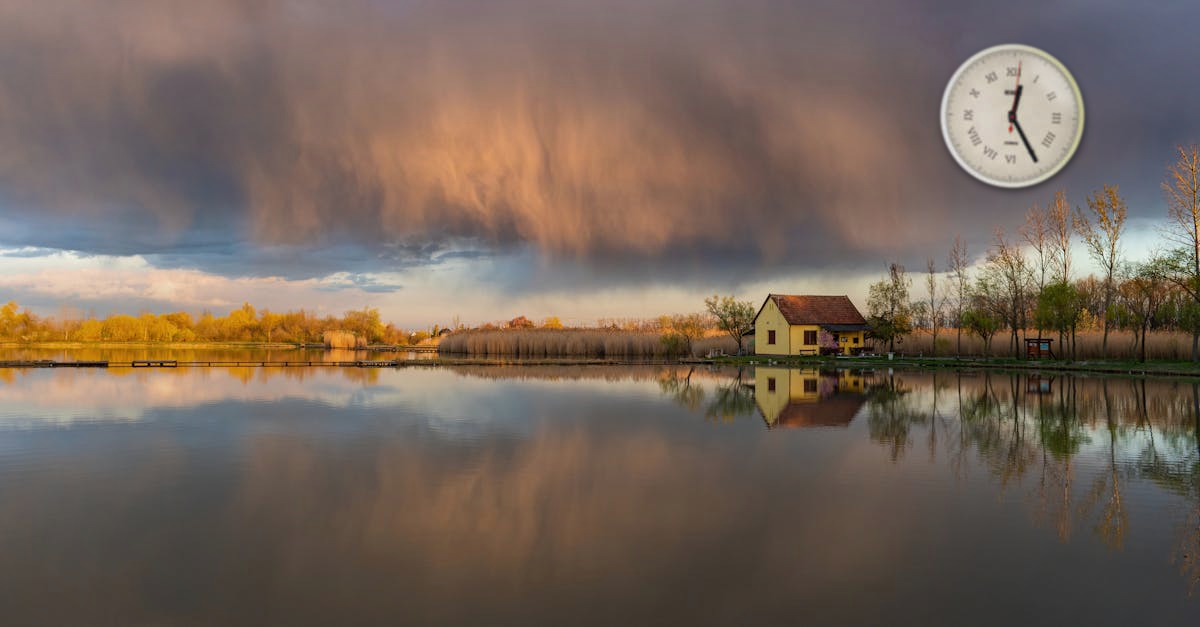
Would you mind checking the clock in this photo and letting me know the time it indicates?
12:25:01
